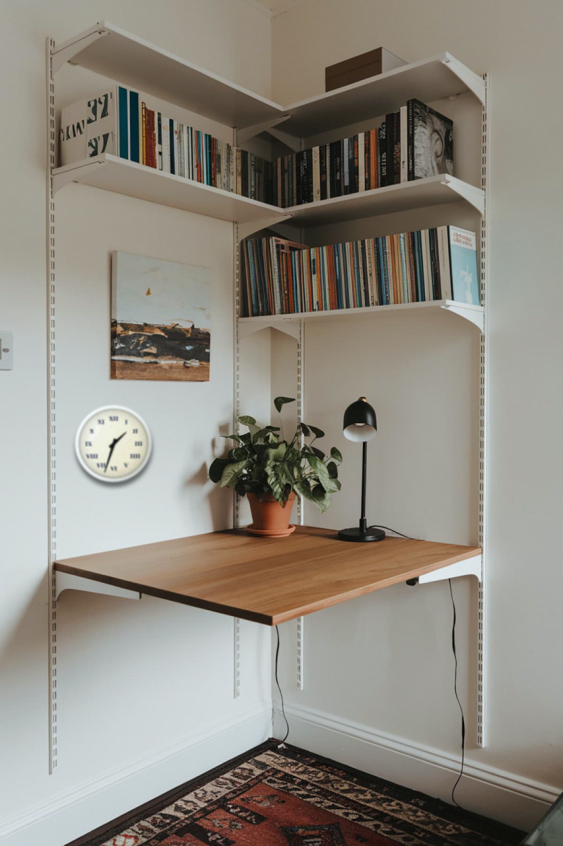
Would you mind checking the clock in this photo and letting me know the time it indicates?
1:33
